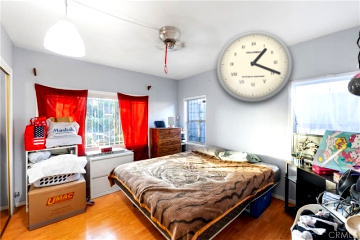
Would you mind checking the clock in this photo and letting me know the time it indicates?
1:19
